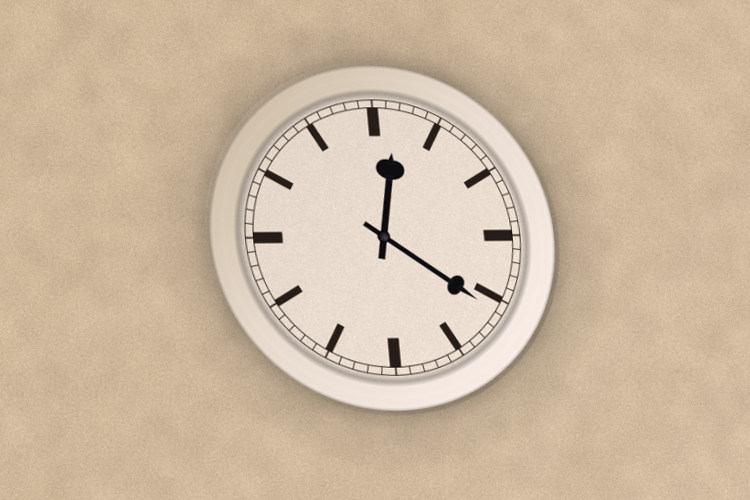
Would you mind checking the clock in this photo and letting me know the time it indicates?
12:21
